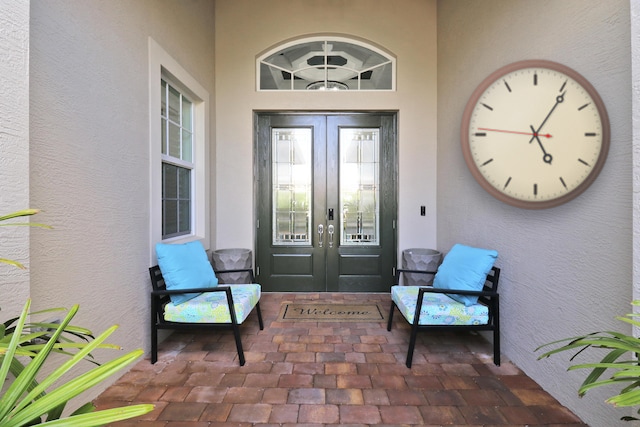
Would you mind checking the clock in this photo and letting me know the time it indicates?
5:05:46
